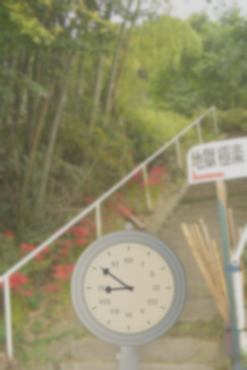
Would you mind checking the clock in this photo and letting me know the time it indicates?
8:51
